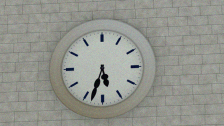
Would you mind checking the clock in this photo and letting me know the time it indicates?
5:33
